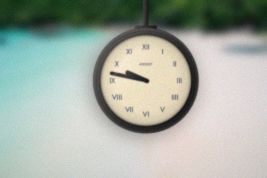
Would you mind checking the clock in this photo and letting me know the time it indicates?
9:47
